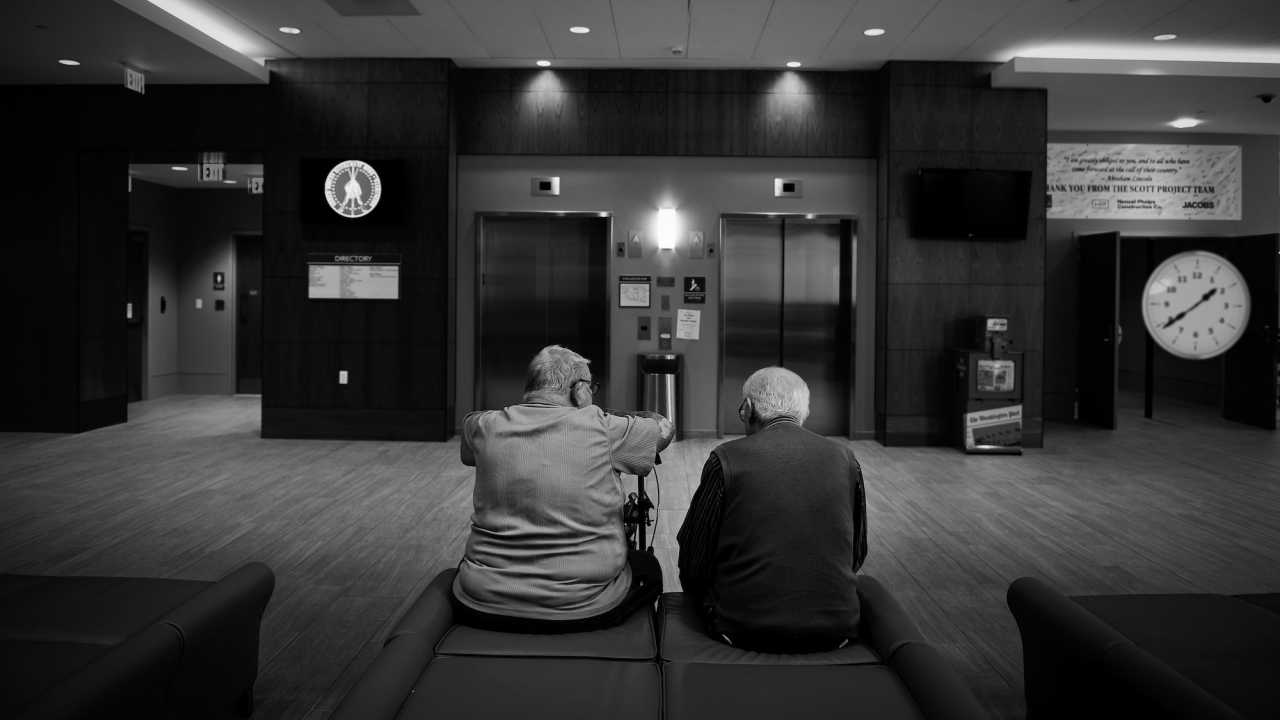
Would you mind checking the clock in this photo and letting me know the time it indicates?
1:39
